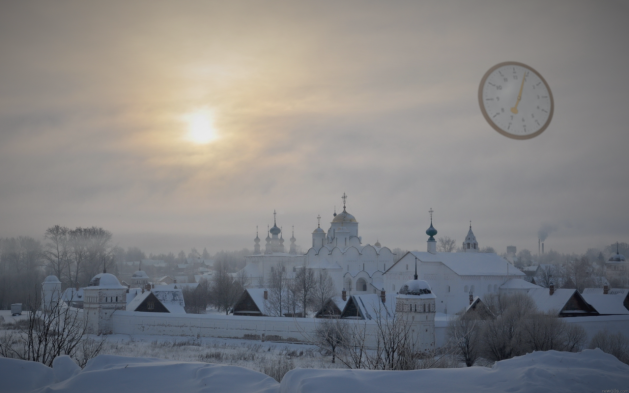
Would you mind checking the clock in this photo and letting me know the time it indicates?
7:04
